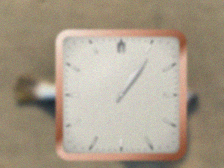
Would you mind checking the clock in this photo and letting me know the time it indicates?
1:06
